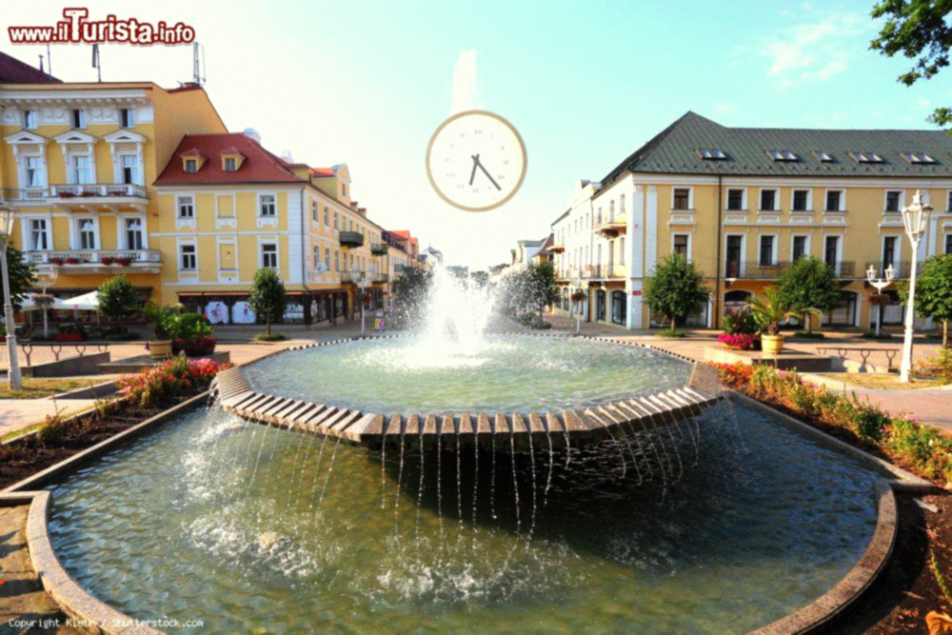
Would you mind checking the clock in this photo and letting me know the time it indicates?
6:23
